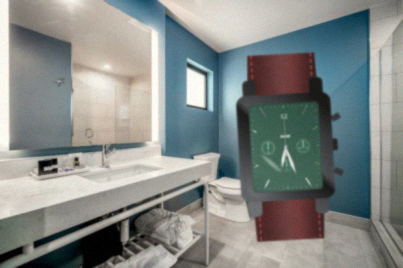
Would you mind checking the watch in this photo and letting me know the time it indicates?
6:27
